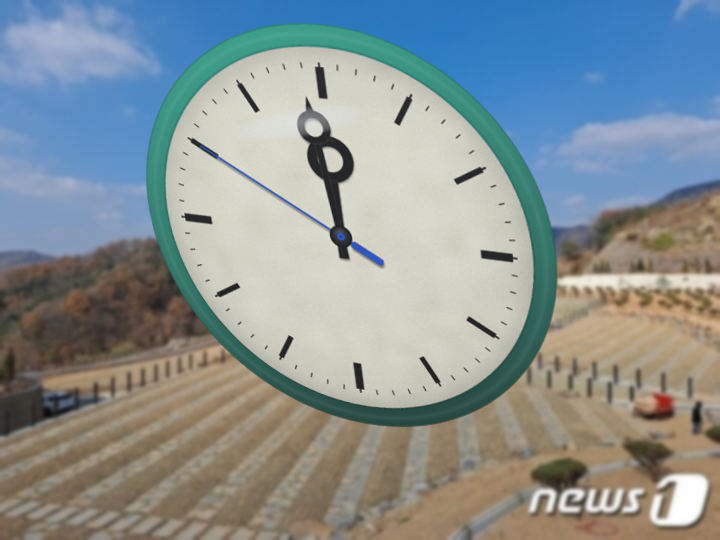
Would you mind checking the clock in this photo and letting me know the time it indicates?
11:58:50
